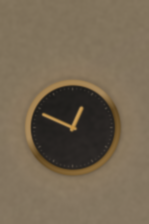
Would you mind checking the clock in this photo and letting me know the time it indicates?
12:49
